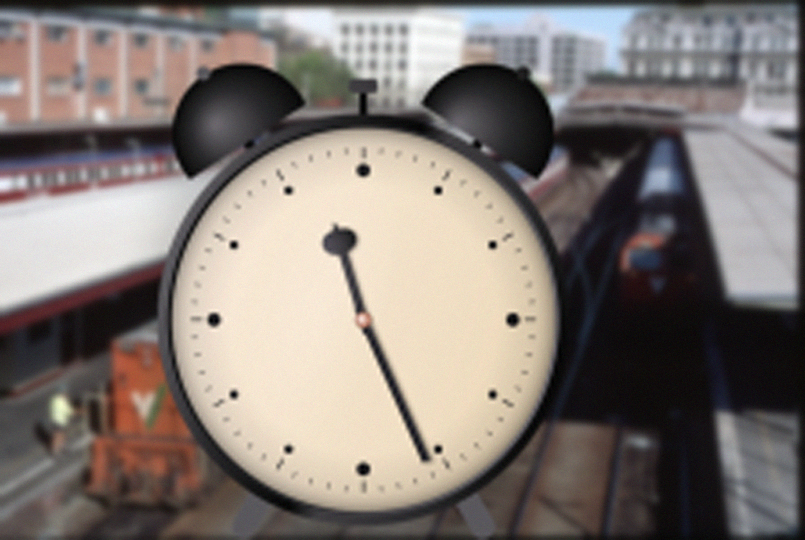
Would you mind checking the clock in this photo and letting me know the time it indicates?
11:26
